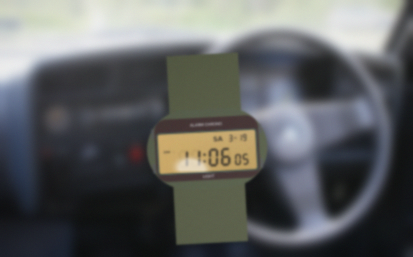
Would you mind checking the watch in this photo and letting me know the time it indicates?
11:06:05
